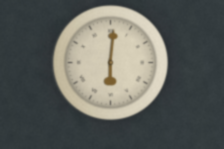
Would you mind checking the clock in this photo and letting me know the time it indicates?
6:01
